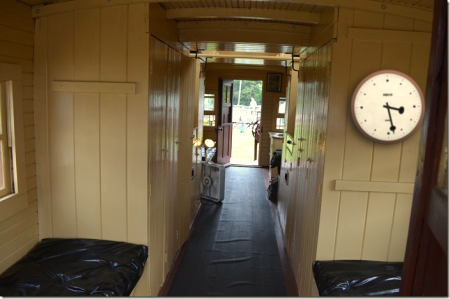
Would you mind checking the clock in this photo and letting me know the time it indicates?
3:28
